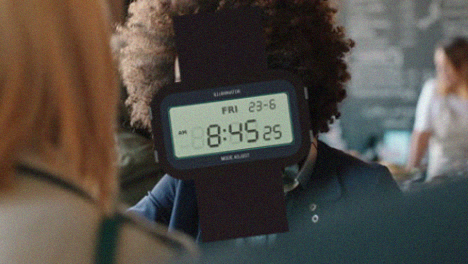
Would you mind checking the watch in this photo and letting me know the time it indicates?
8:45:25
